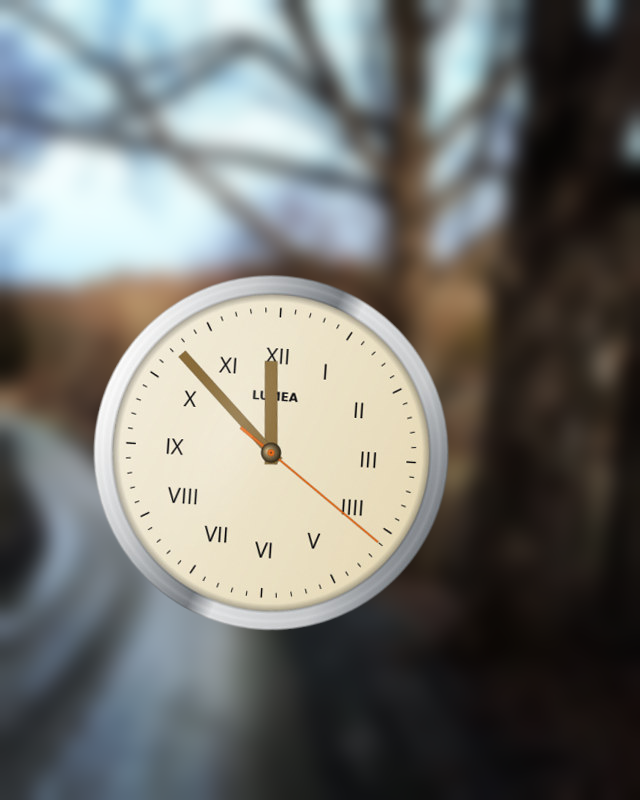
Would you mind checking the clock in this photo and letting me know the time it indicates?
11:52:21
